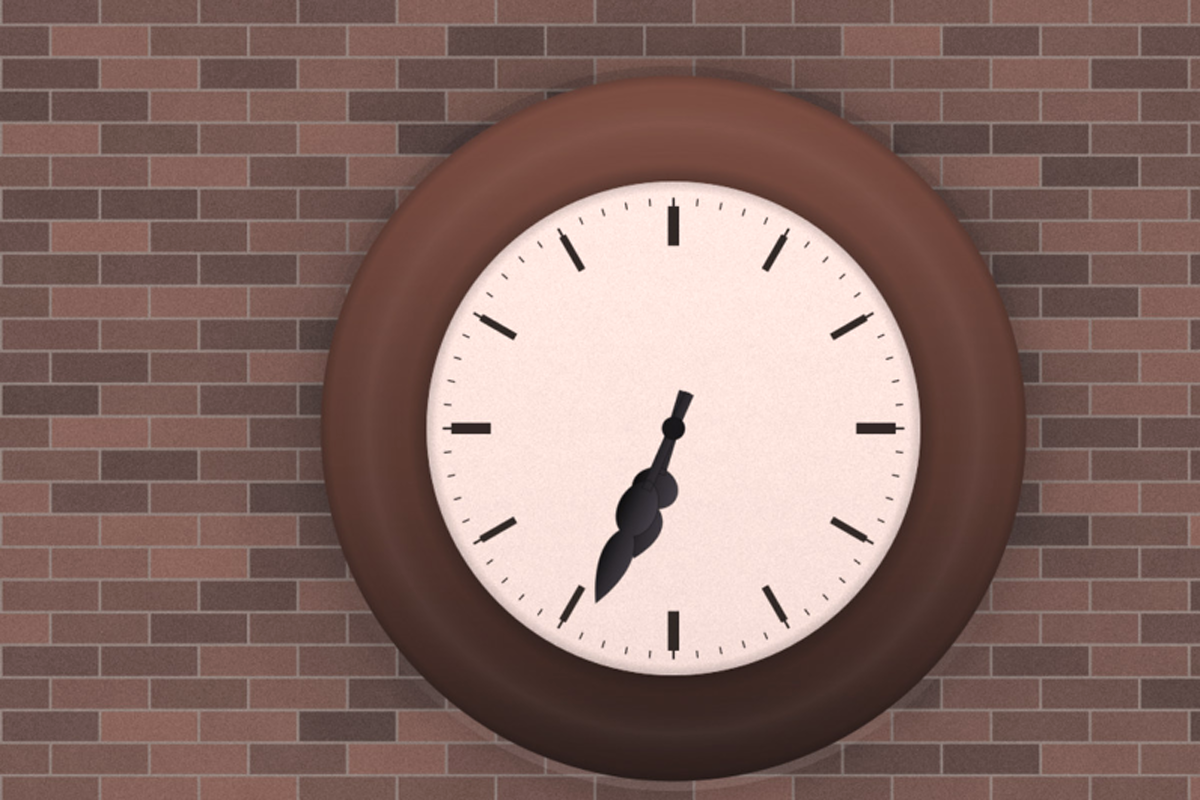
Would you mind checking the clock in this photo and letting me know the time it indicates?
6:34
